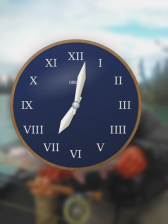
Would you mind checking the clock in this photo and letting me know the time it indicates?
7:02
